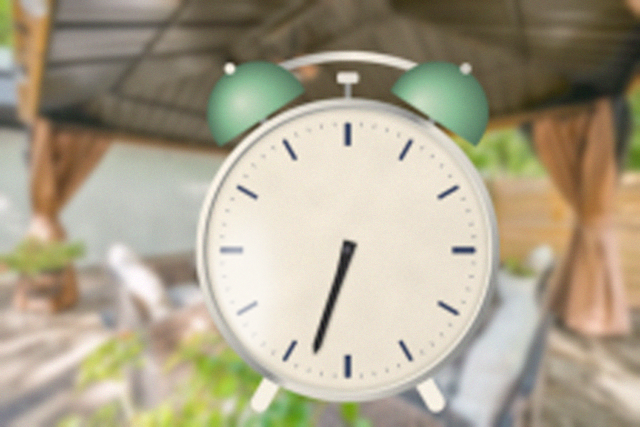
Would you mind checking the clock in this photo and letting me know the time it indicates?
6:33
